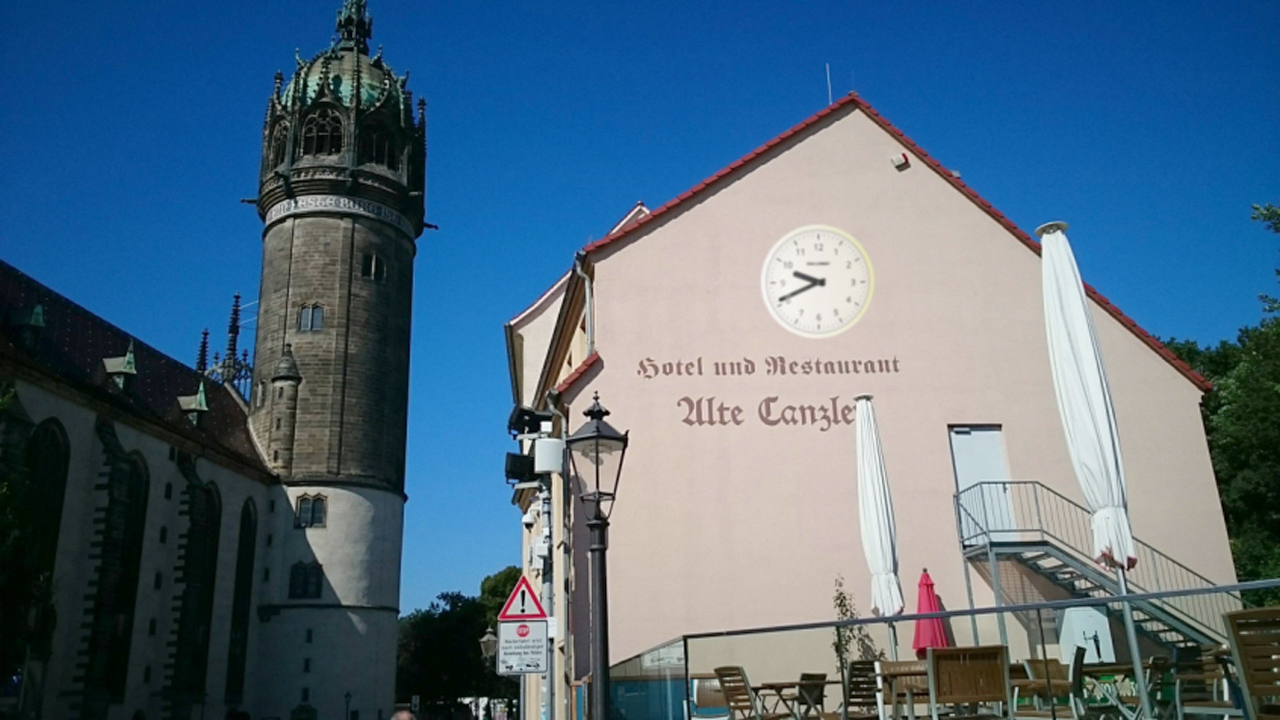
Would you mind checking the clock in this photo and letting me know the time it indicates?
9:41
